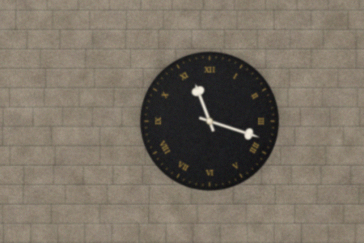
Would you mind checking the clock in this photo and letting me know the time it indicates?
11:18
